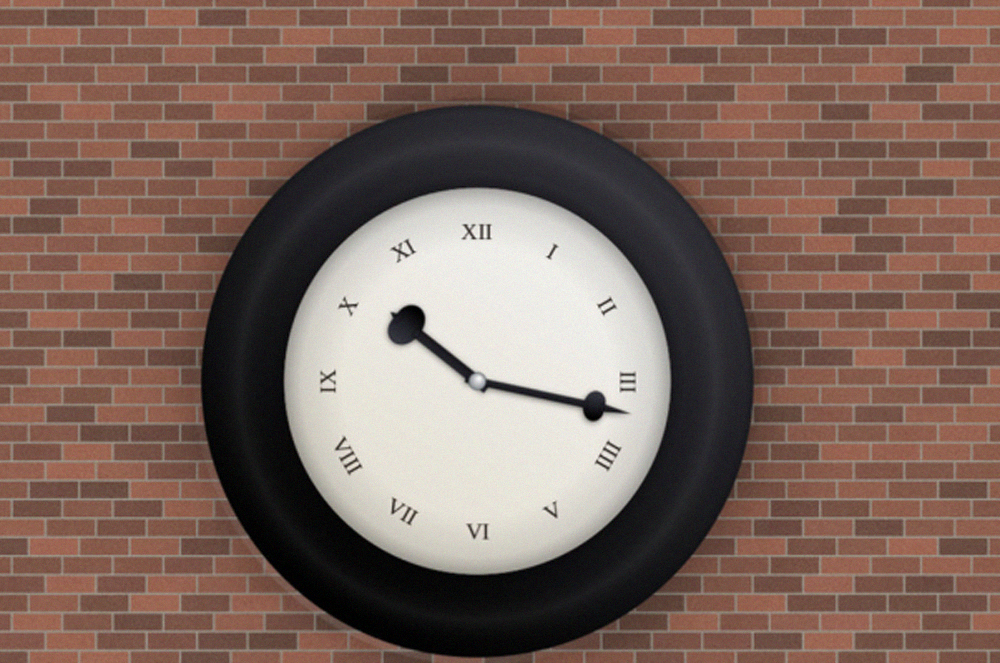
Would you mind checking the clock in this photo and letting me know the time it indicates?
10:17
